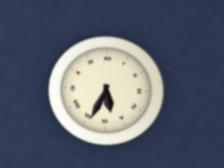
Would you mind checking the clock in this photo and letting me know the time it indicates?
5:34
